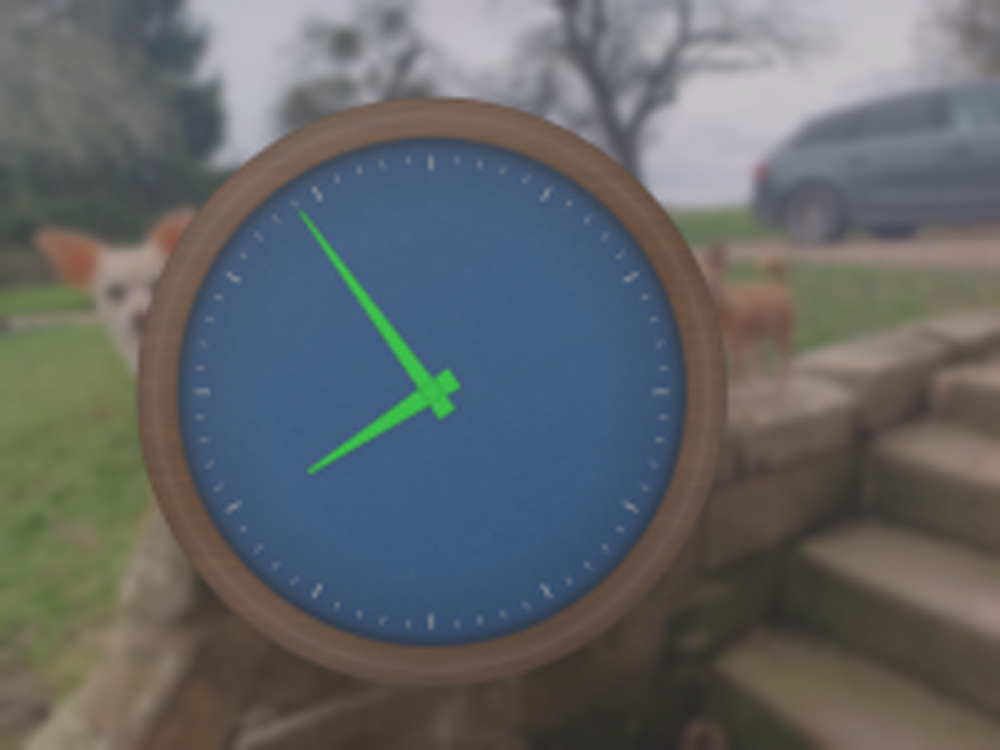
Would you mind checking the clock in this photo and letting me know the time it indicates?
7:54
